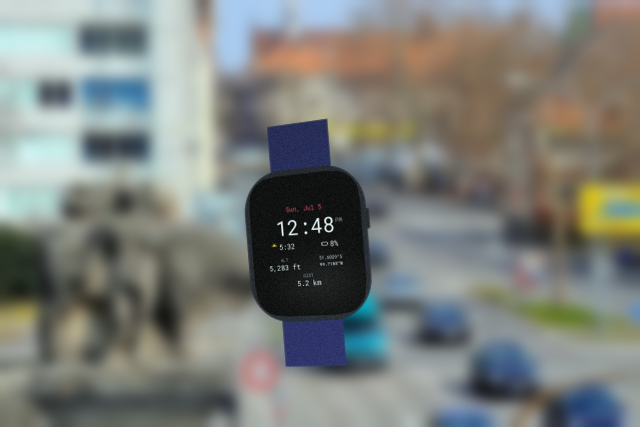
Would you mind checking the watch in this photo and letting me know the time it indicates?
12:48
